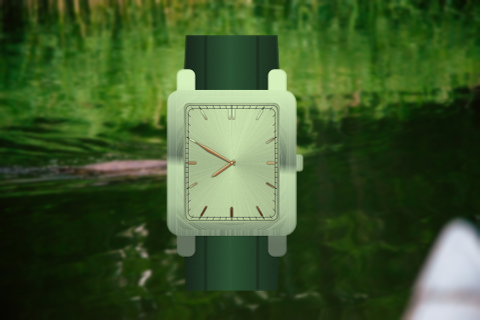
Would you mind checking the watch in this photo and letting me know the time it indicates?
7:50
